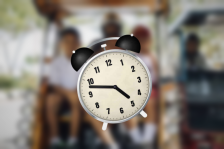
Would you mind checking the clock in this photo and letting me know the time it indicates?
4:48
